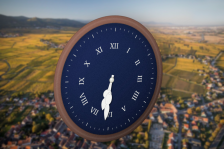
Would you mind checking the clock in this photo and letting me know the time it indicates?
6:31
